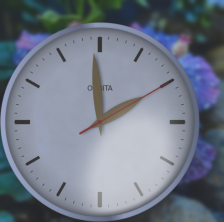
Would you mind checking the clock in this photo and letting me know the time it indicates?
1:59:10
